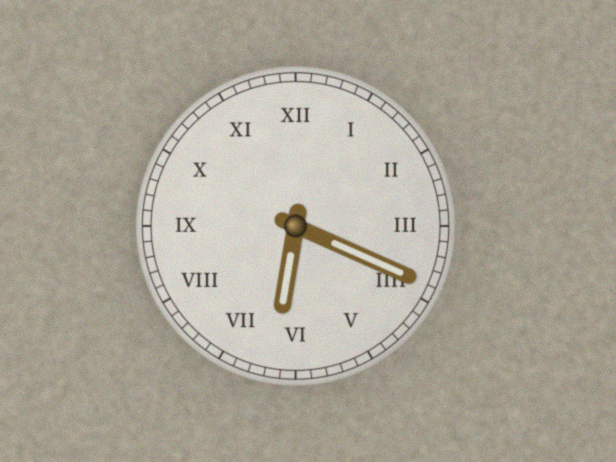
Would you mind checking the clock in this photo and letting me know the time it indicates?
6:19
